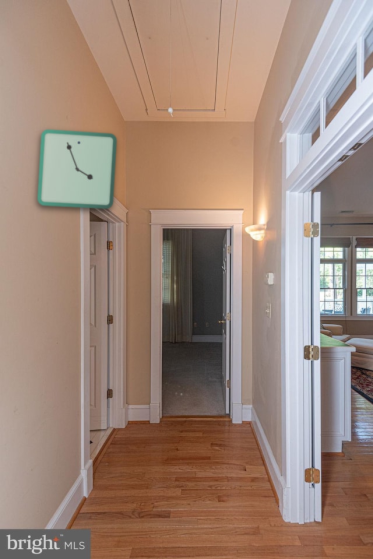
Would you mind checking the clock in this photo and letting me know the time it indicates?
3:56
